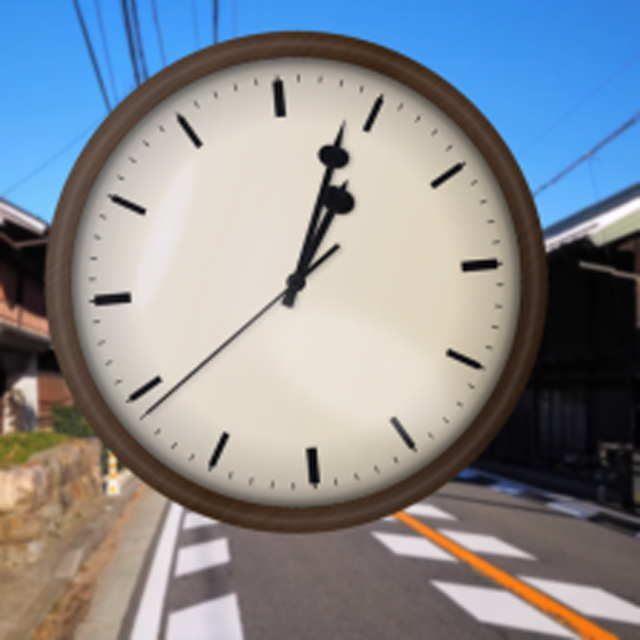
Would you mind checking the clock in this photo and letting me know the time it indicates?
1:03:39
